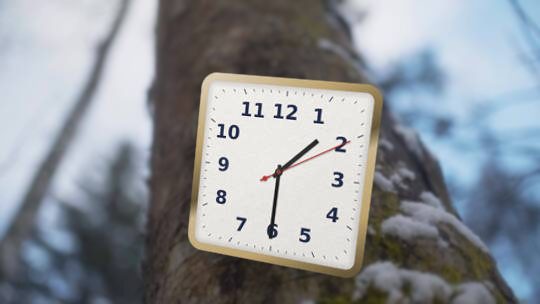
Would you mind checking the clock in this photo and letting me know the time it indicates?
1:30:10
